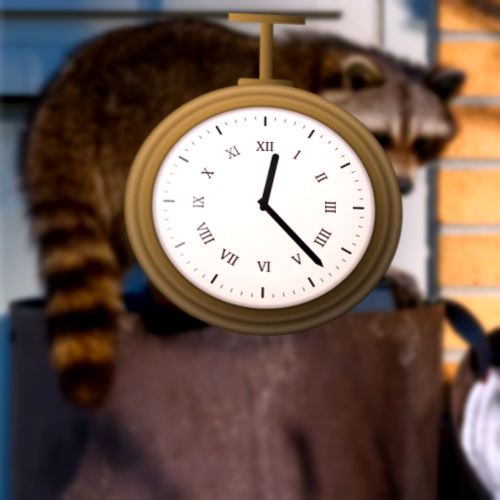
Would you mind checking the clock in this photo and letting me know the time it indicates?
12:23
